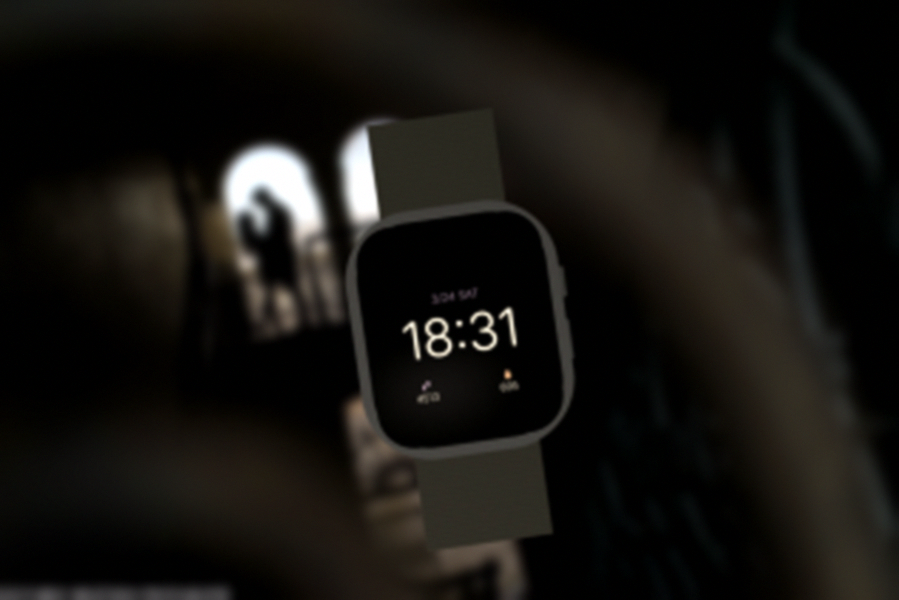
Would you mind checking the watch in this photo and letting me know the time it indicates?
18:31
